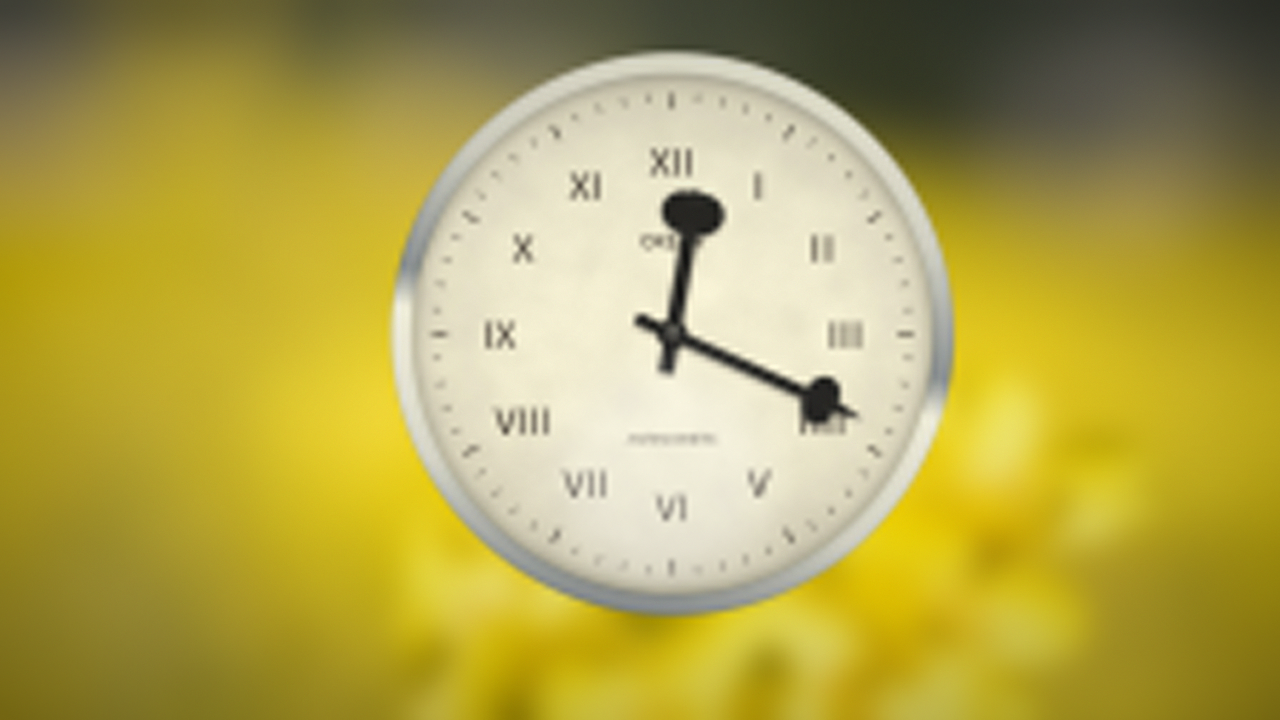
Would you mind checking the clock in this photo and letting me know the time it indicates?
12:19
